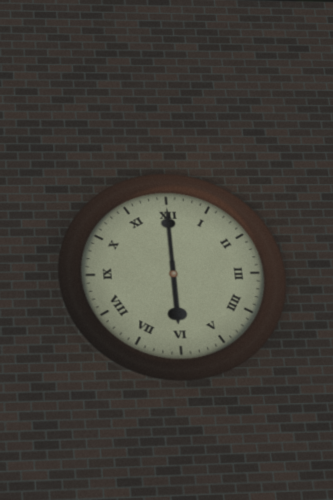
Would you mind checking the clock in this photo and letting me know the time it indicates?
6:00
